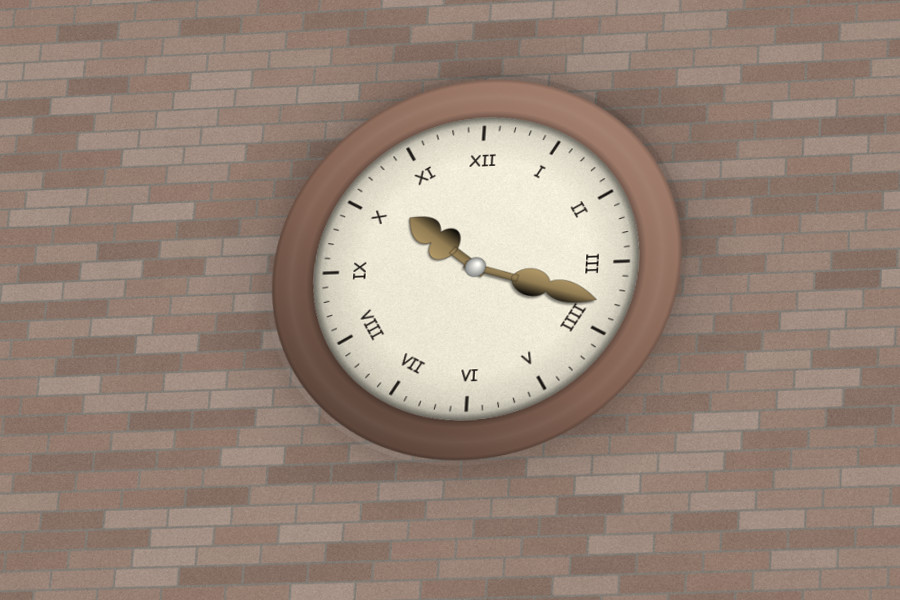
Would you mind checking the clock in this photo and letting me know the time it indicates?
10:18
